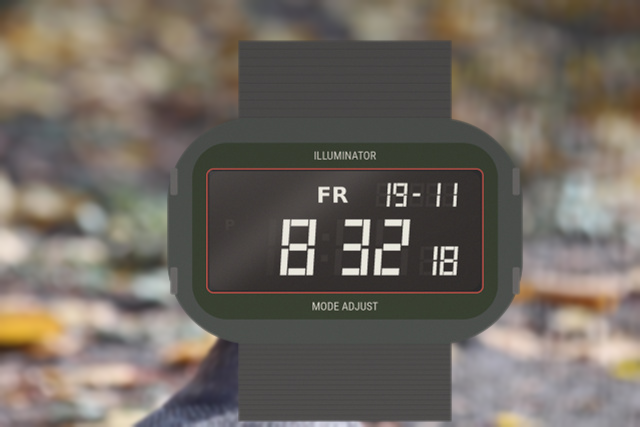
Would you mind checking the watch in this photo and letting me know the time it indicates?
8:32:18
